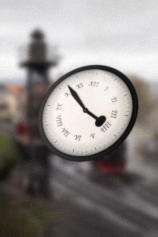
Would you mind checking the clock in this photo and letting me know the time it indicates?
3:52
